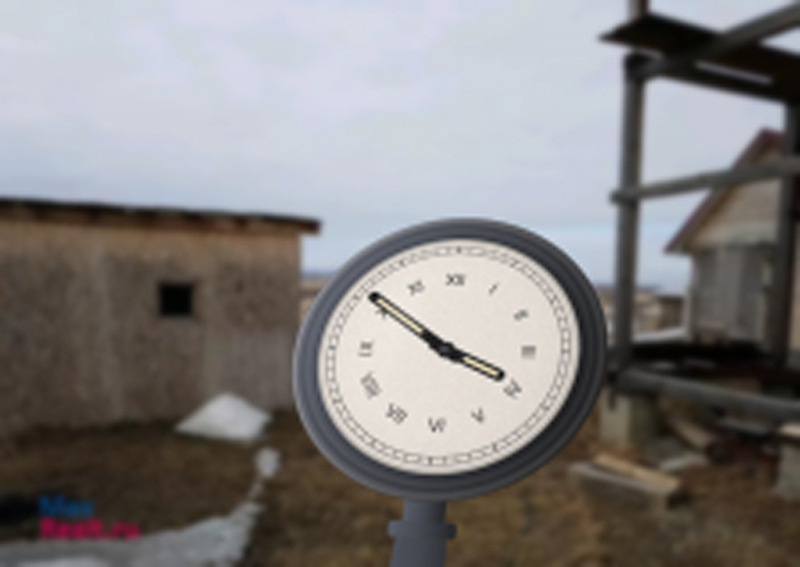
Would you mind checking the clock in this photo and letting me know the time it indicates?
3:51
